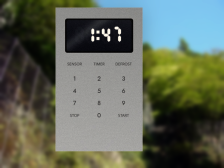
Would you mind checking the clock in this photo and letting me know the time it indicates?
1:47
